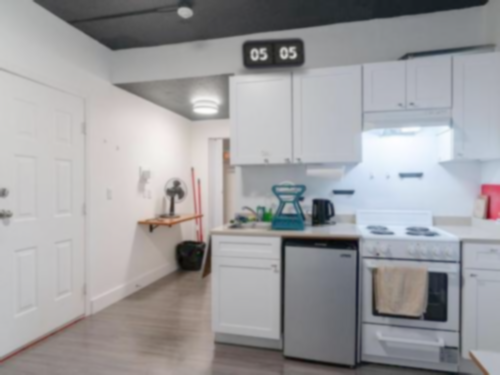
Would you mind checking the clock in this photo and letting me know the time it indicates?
5:05
